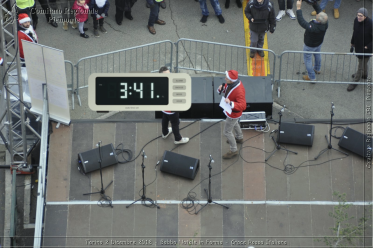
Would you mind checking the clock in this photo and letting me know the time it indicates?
3:41
